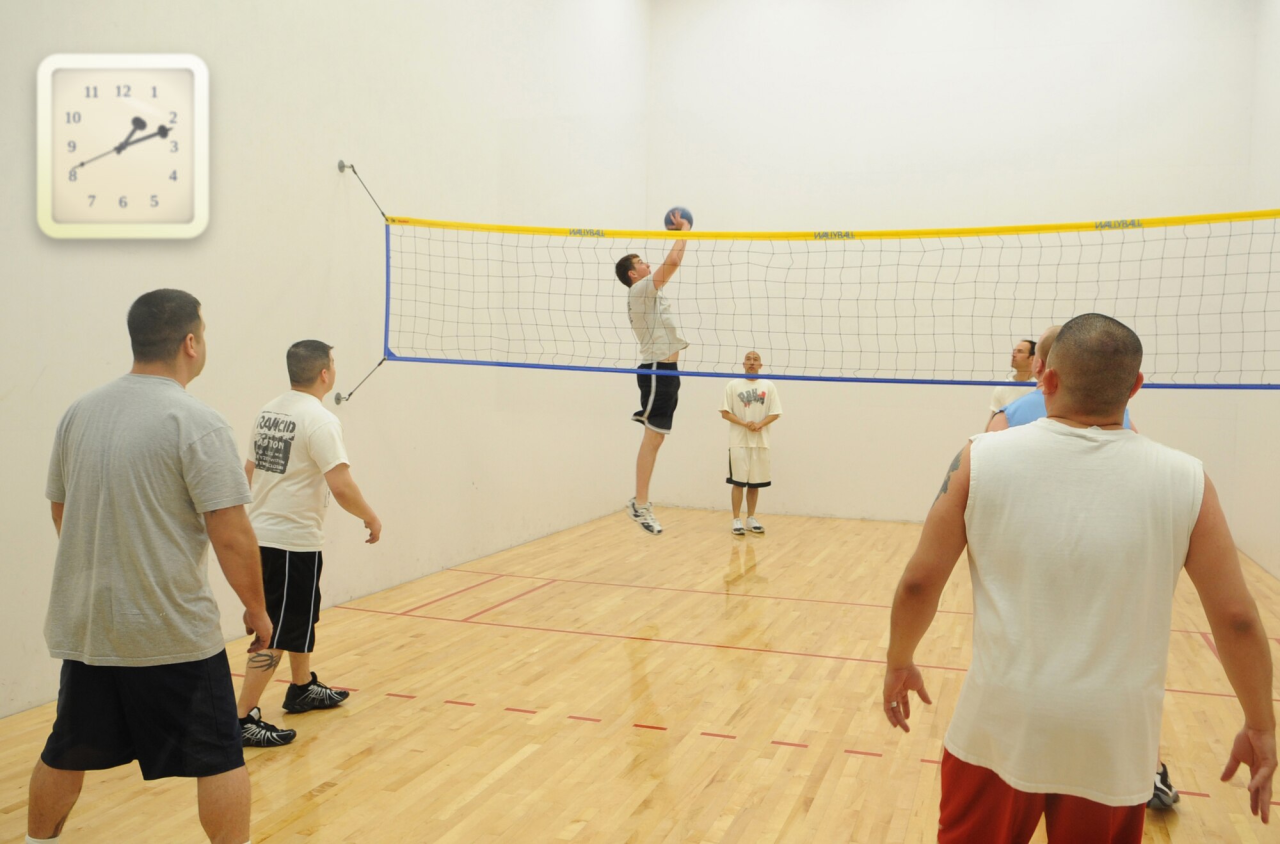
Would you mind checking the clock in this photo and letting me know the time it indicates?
1:11:41
